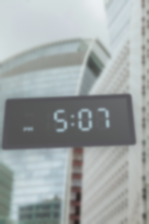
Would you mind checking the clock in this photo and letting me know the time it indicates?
5:07
